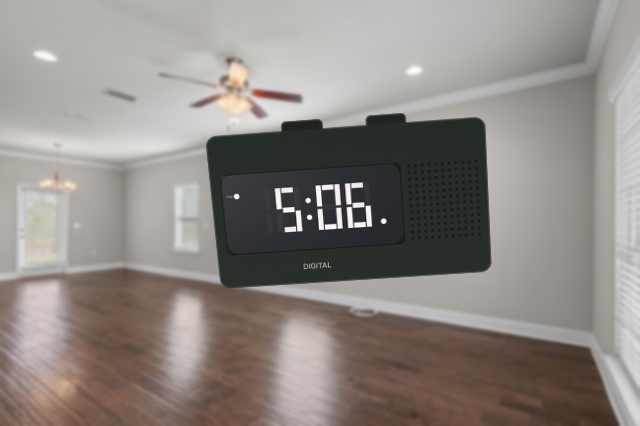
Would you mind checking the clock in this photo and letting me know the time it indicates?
5:06
